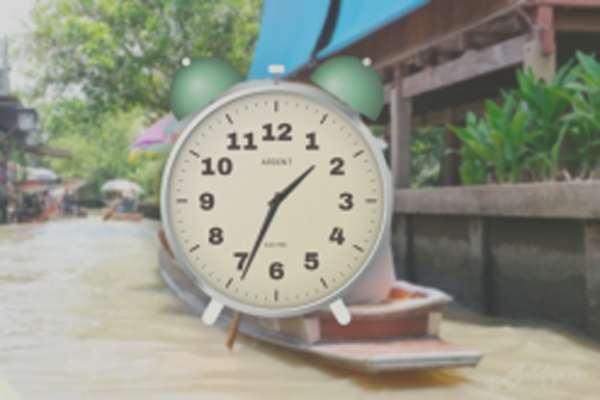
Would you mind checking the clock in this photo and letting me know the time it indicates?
1:34
